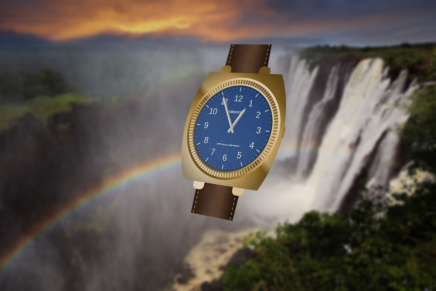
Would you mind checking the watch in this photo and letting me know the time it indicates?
12:55
